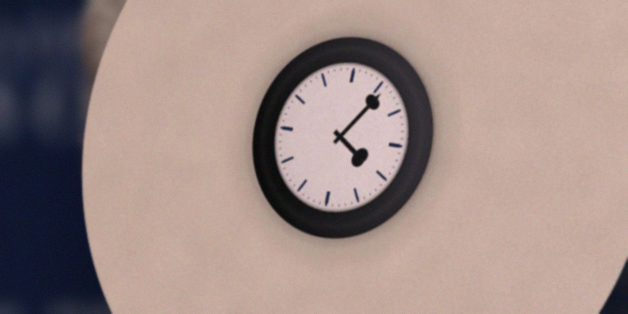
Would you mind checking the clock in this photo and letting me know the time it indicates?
4:06
